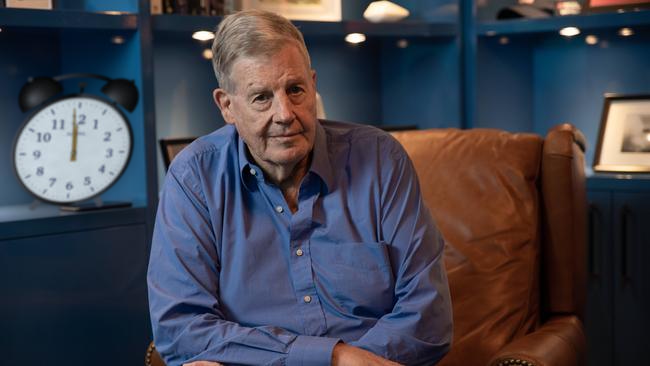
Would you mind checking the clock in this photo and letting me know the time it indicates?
11:59
